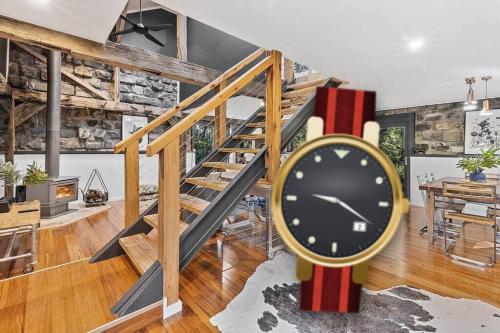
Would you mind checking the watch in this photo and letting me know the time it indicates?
9:20
